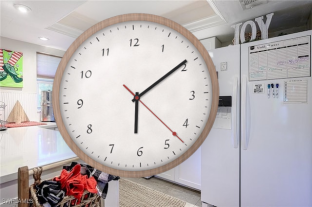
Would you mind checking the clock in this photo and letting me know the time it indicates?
6:09:23
